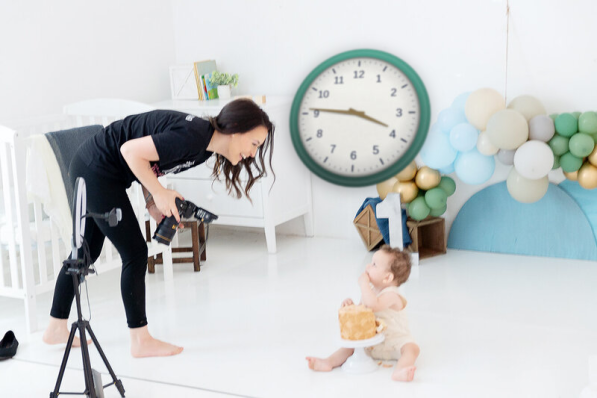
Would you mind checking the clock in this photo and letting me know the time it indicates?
3:46
